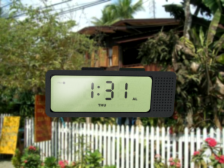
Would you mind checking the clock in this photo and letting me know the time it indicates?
1:31
